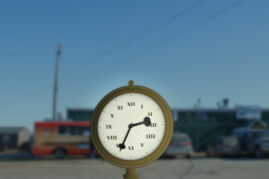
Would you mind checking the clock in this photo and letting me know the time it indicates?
2:34
